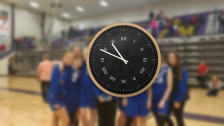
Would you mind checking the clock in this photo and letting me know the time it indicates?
10:49
